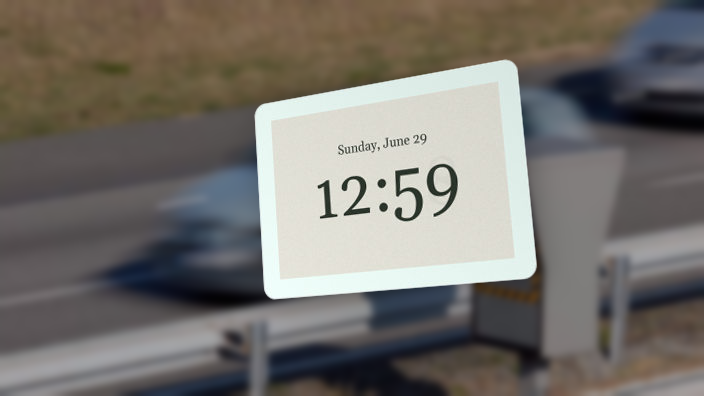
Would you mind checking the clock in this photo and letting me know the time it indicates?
12:59
